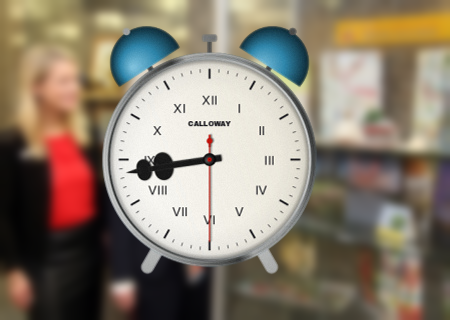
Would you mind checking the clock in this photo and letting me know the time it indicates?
8:43:30
